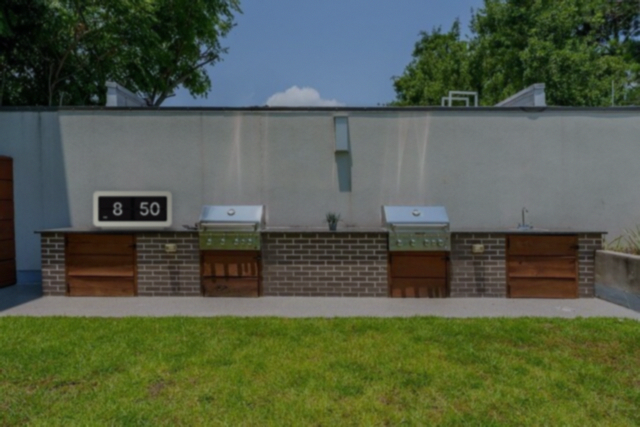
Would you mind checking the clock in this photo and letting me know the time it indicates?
8:50
